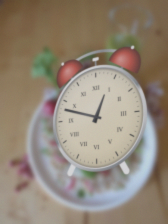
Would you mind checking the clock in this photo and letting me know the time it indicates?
12:48
